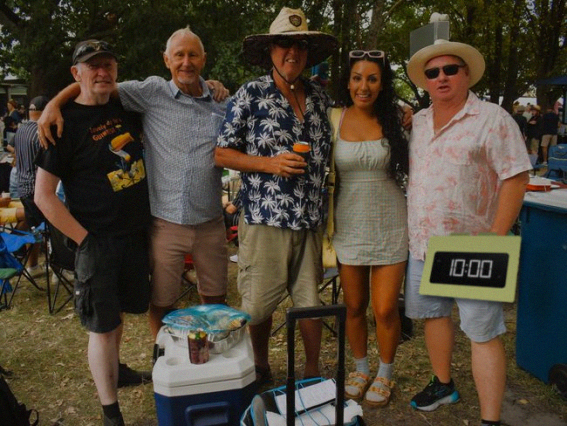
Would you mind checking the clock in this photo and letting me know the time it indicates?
10:00
